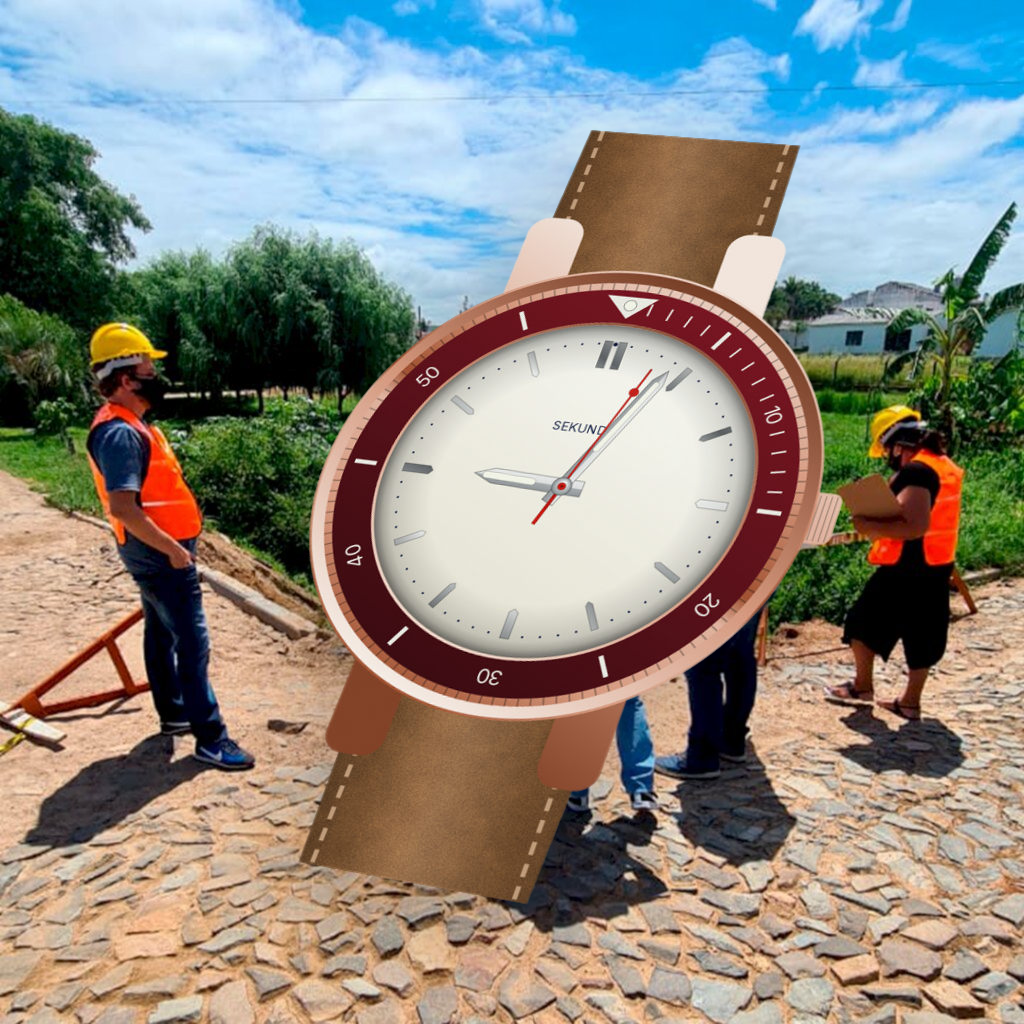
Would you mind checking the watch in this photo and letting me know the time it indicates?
9:04:03
